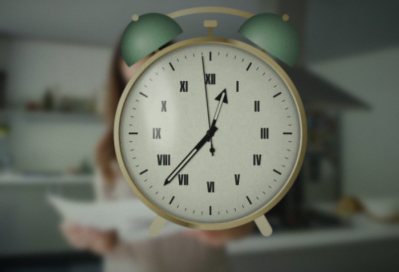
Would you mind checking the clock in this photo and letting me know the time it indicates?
12:36:59
